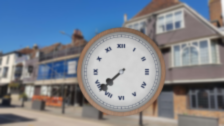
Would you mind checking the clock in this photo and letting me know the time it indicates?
7:38
